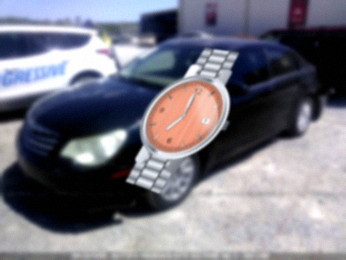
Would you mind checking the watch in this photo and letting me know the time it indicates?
6:59
